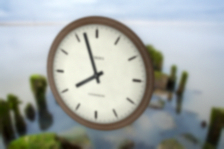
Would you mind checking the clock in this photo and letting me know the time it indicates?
7:57
